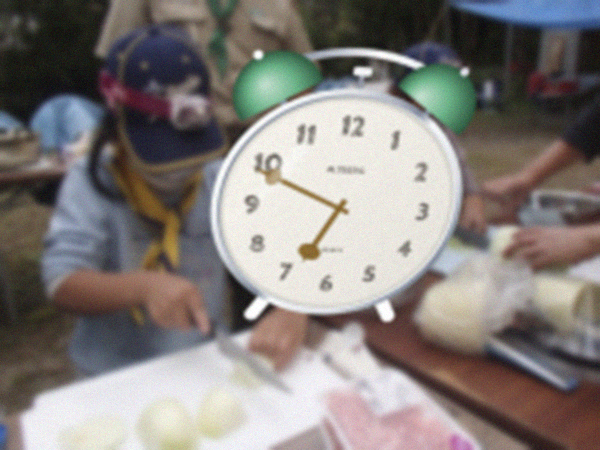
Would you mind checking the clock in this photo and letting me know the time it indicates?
6:49
